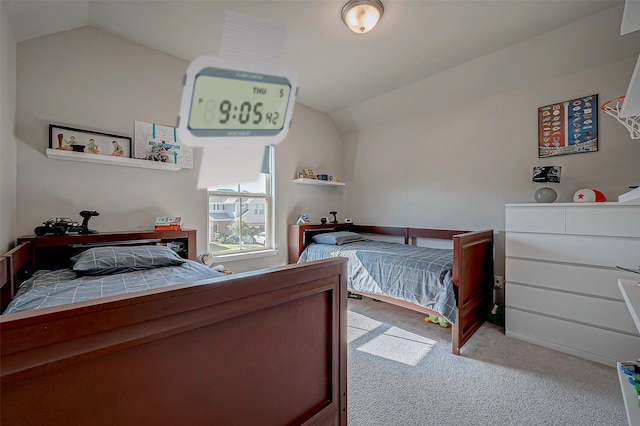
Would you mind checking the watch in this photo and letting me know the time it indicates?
9:05:42
